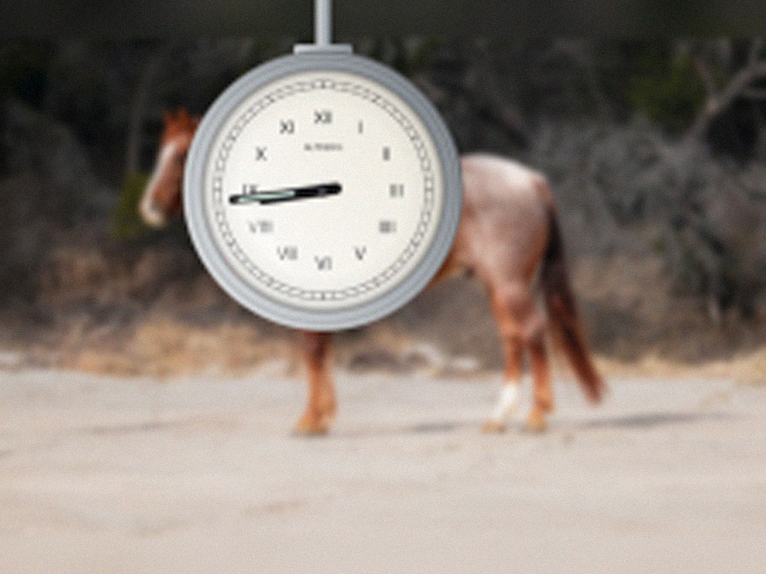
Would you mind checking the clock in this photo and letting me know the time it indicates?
8:44
